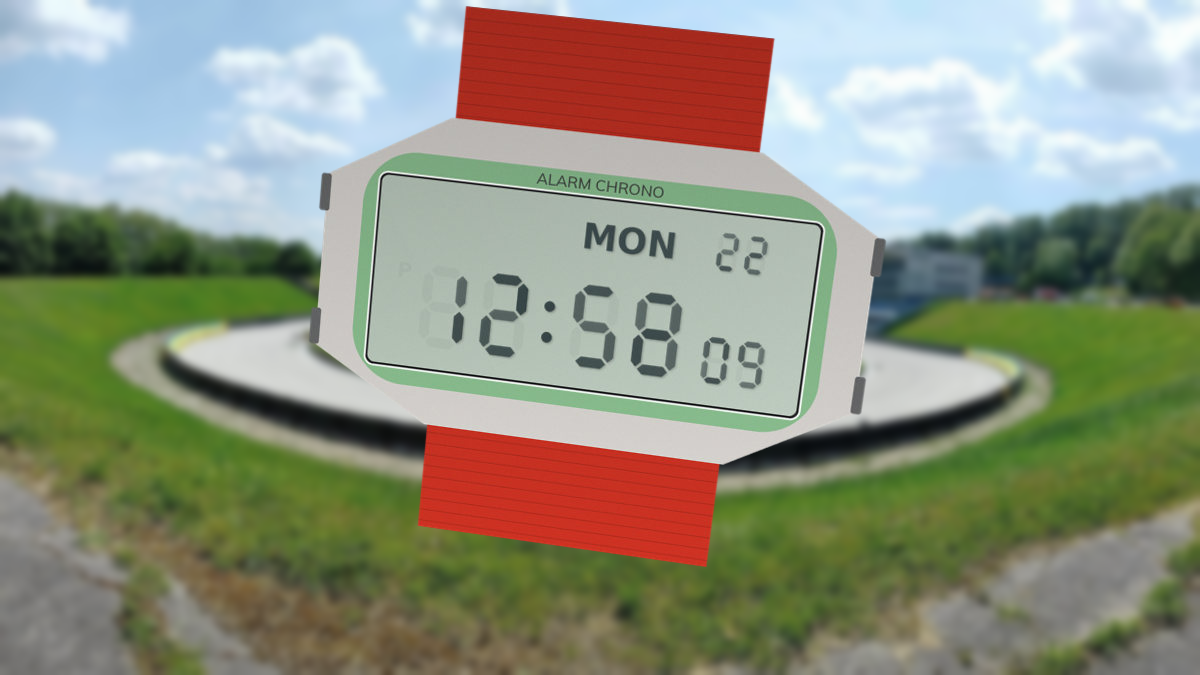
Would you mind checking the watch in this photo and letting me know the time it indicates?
12:58:09
